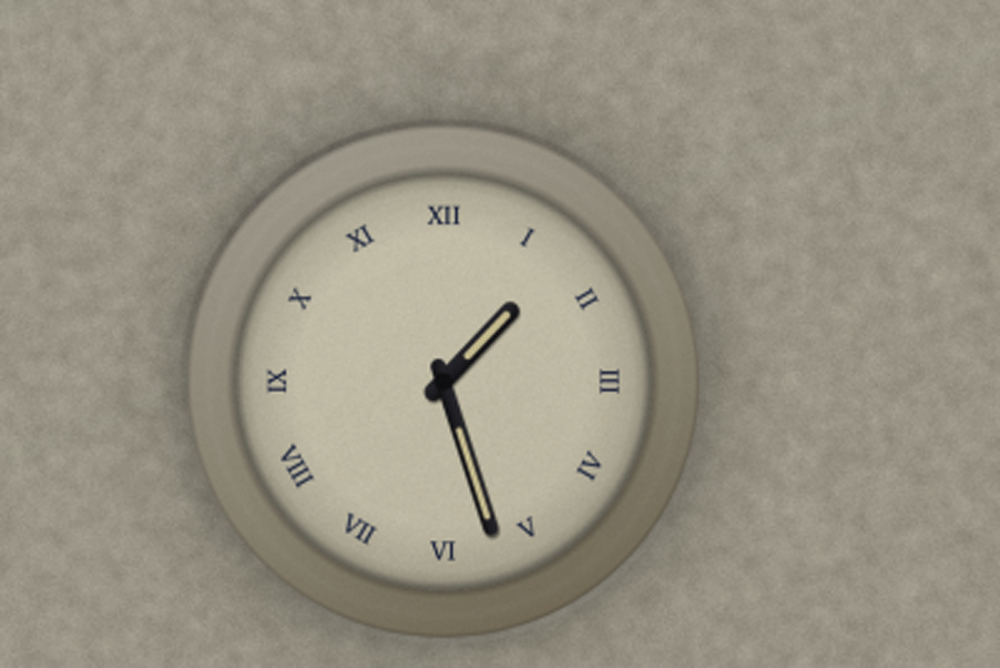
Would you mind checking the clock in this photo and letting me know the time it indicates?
1:27
